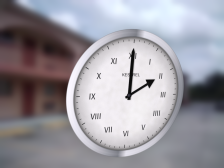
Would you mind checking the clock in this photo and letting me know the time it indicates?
2:00
